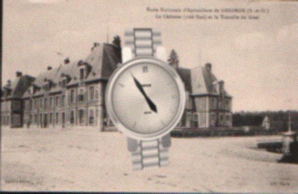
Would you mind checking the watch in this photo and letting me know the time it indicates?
4:55
